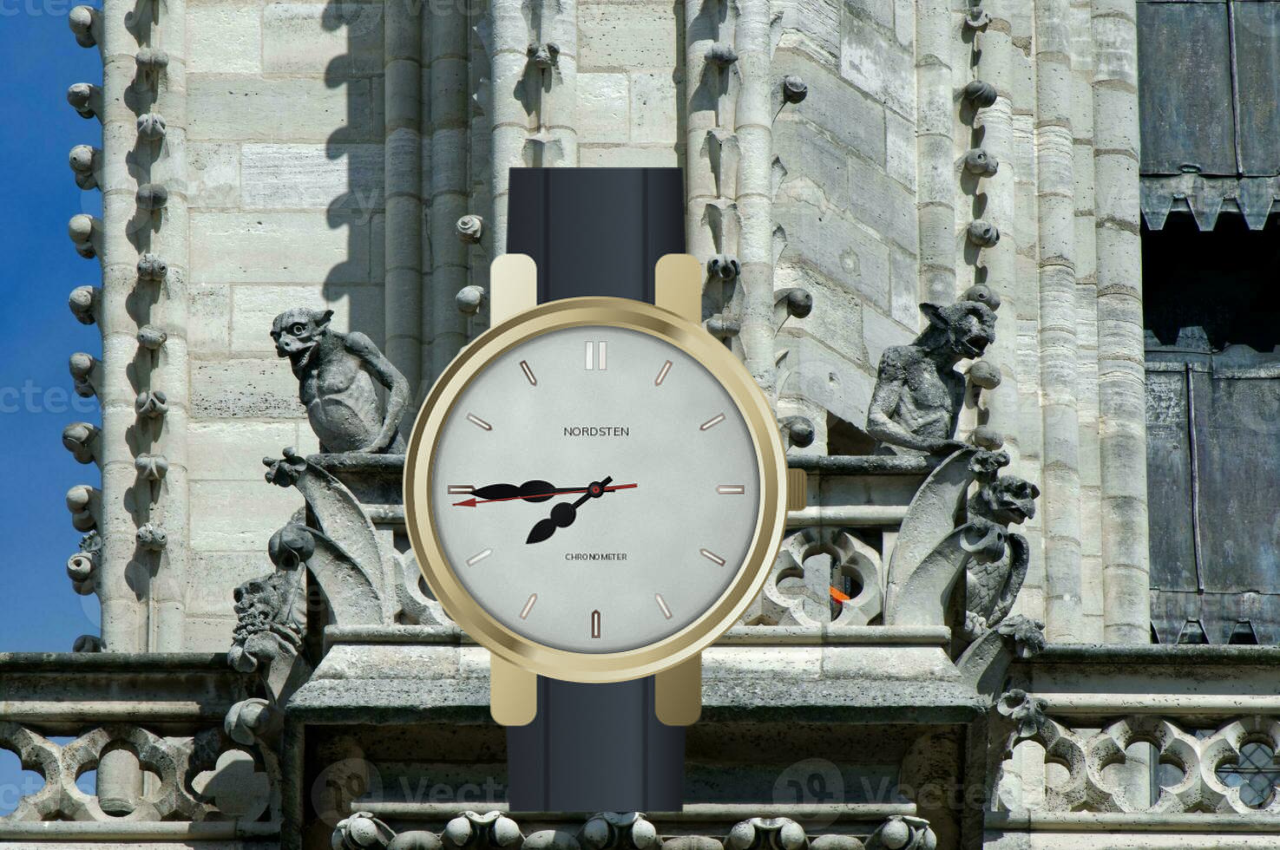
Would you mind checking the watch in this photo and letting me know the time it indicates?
7:44:44
